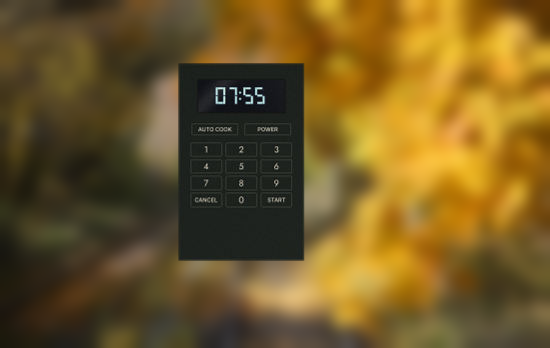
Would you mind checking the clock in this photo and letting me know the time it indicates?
7:55
